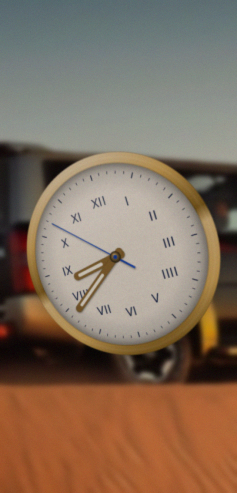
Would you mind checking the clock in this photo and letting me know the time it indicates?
8:38:52
